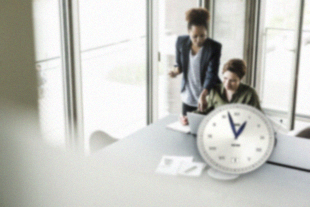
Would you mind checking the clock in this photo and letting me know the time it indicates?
12:57
